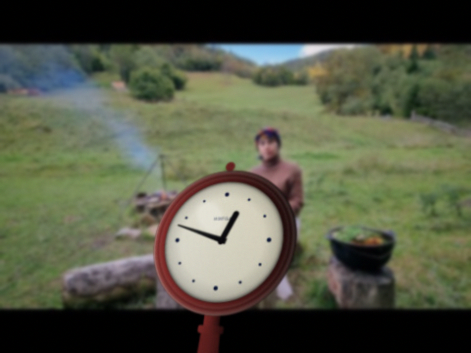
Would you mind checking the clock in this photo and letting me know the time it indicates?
12:48
